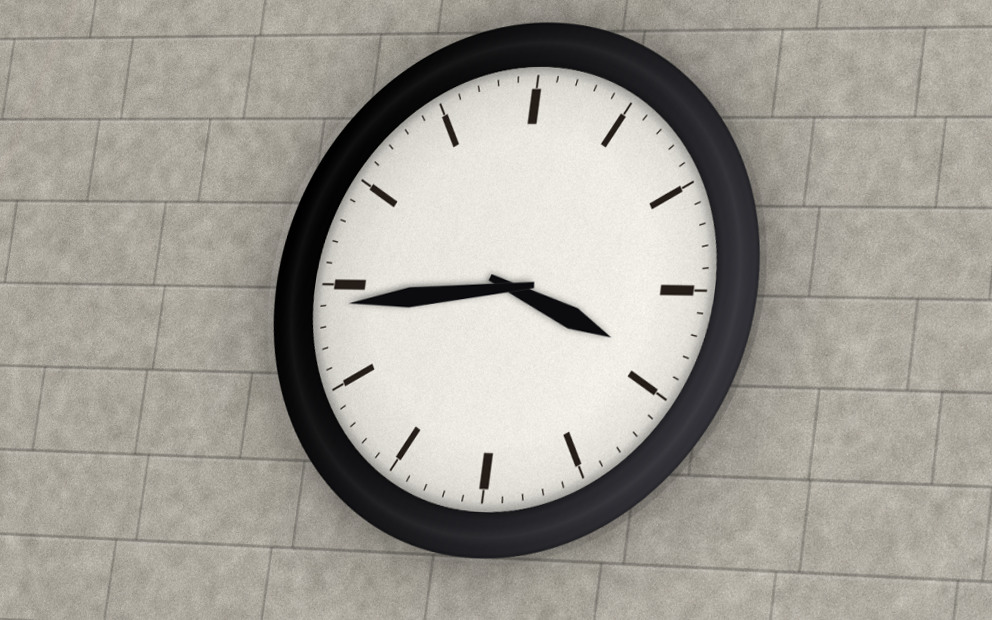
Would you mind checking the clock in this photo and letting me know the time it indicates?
3:44
